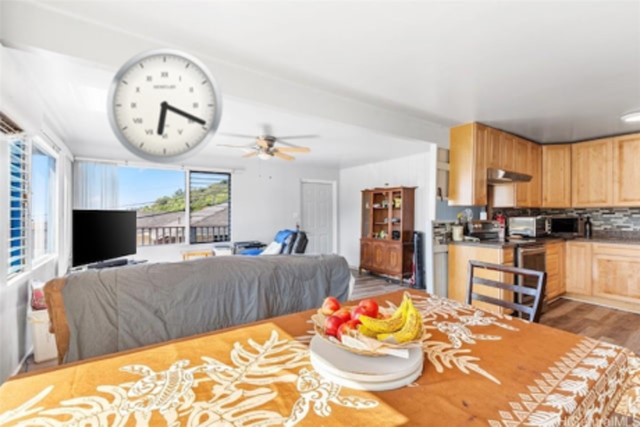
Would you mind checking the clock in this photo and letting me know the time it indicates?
6:19
